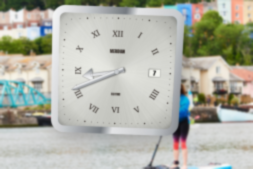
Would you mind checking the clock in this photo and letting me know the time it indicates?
8:41
